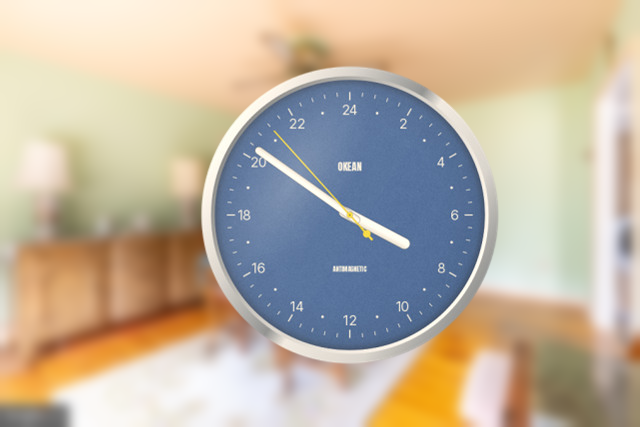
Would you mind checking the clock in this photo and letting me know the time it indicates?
7:50:53
